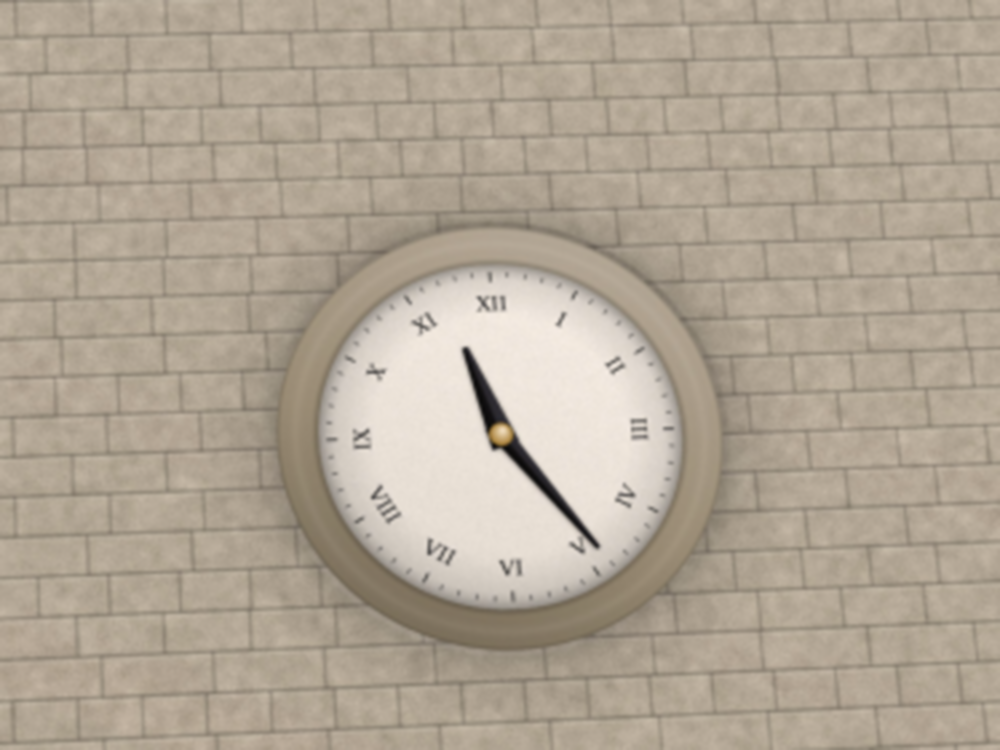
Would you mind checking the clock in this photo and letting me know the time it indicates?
11:24
